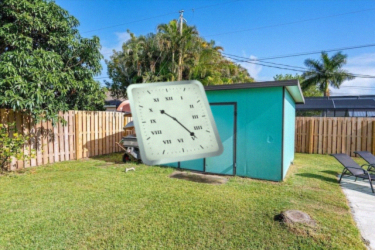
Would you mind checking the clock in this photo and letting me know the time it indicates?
10:24
